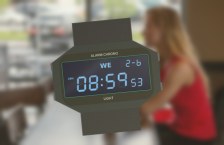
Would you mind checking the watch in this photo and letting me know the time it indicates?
8:59:53
